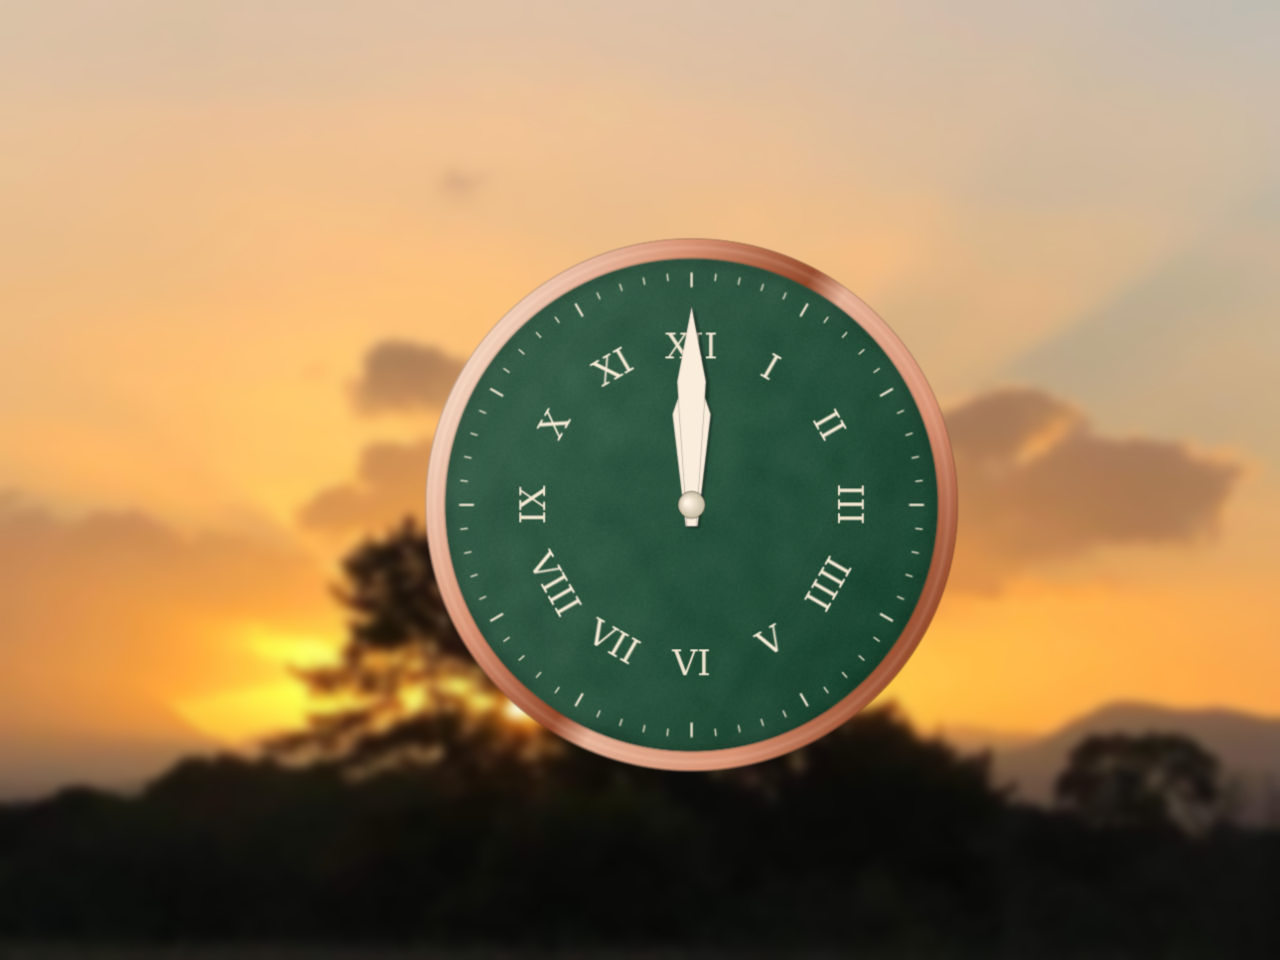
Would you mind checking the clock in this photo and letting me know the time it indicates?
12:00
